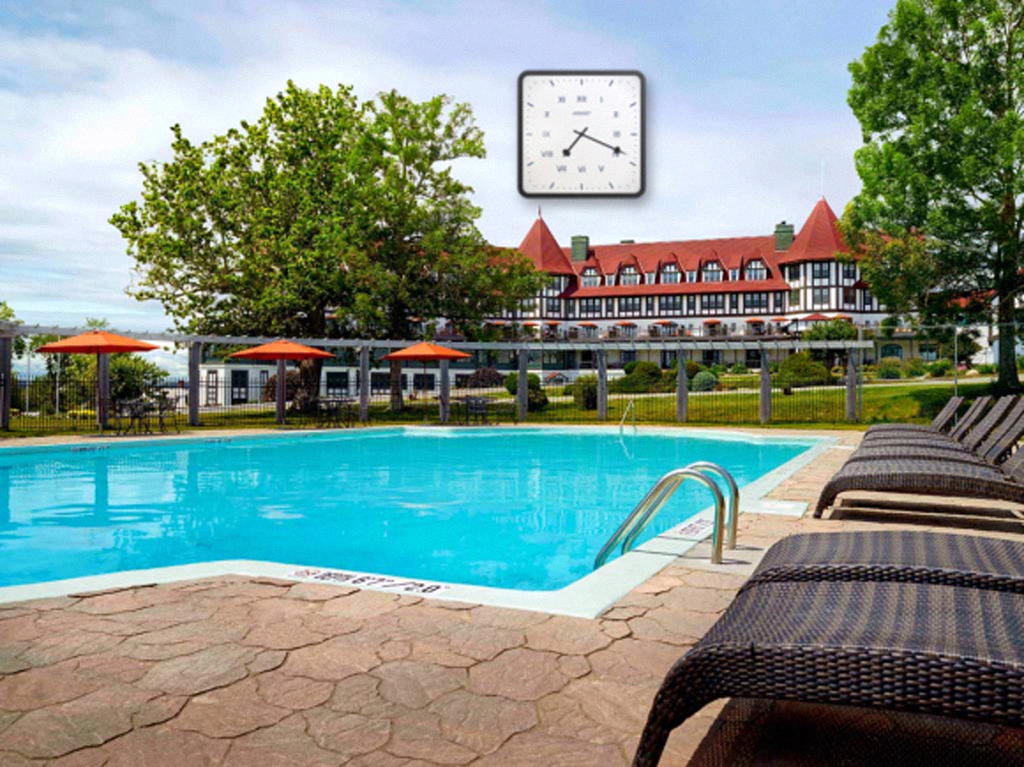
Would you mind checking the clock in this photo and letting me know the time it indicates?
7:19
